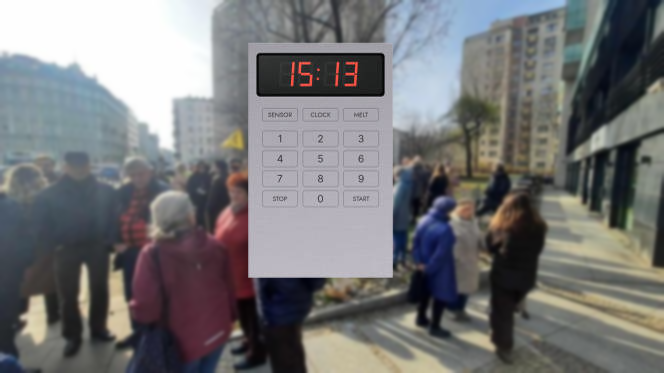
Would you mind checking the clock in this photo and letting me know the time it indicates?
15:13
